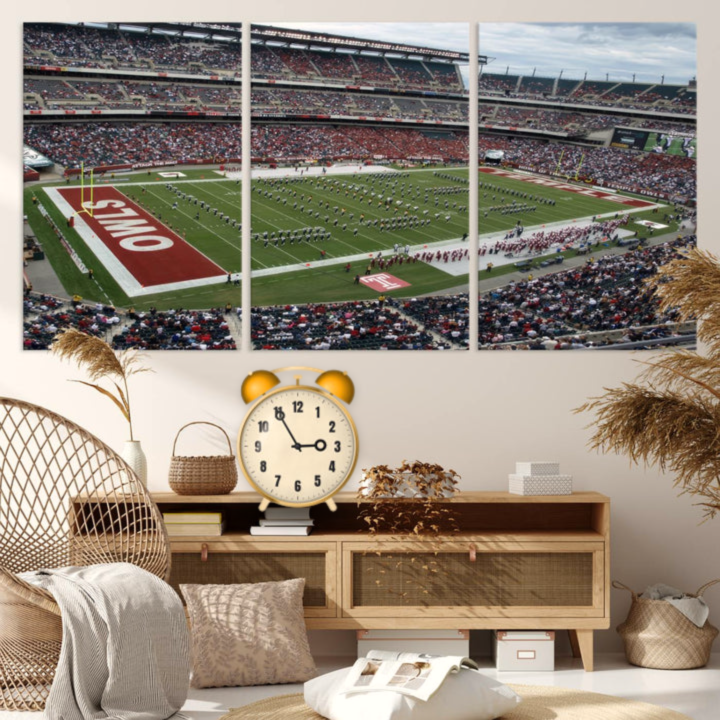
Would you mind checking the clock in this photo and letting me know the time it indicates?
2:55
